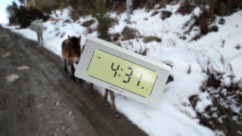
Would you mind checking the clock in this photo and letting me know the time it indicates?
4:31
